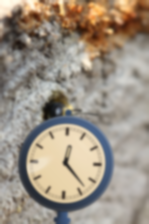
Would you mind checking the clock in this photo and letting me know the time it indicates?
12:23
